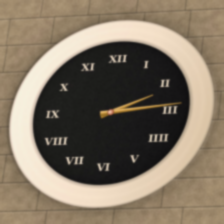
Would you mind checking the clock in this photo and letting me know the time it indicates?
2:14
